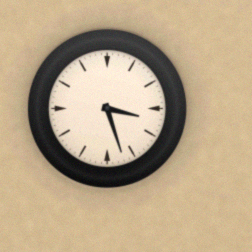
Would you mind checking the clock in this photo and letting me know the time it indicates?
3:27
